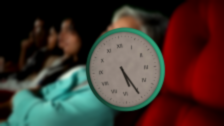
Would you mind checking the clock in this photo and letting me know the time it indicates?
5:25
